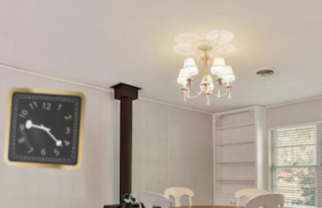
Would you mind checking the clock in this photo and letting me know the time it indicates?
9:22
